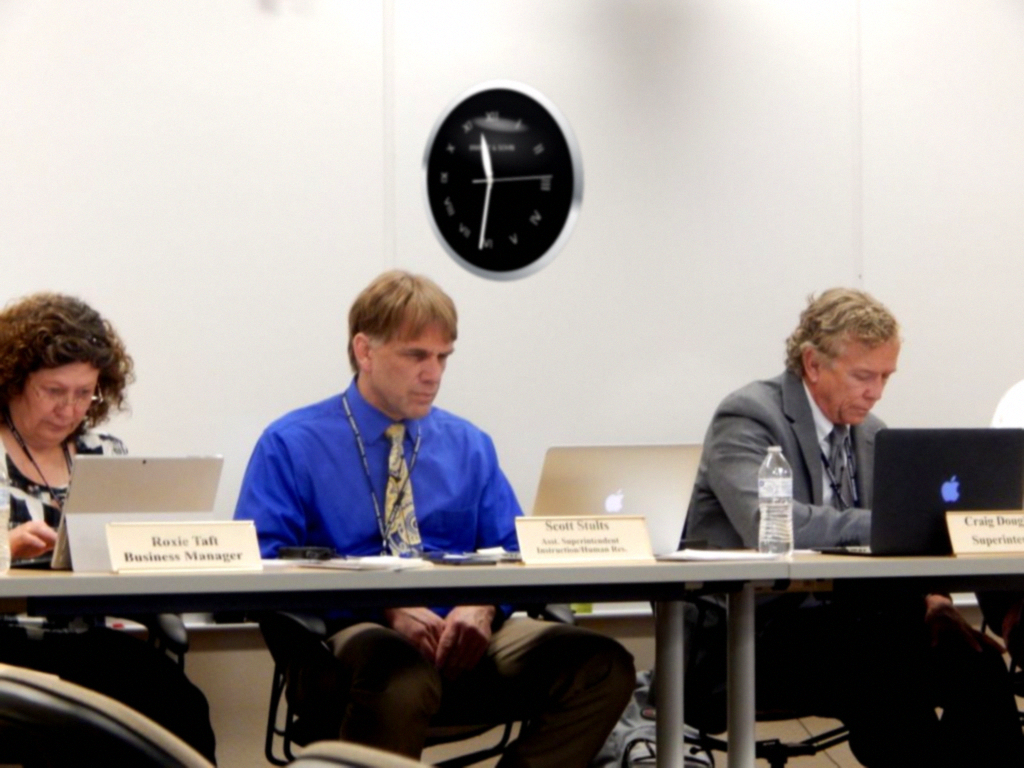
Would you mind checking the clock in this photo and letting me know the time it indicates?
11:31:14
